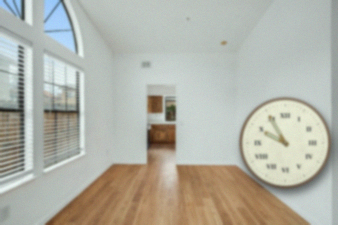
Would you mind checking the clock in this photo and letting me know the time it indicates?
9:55
